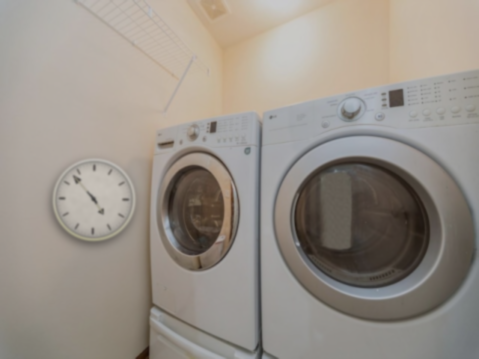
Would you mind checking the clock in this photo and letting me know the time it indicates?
4:53
